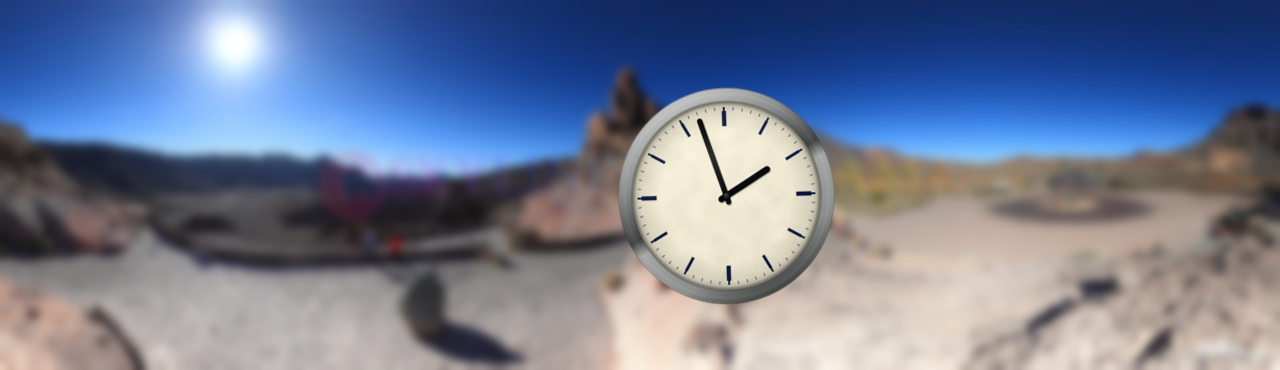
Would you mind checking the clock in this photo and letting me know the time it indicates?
1:57
